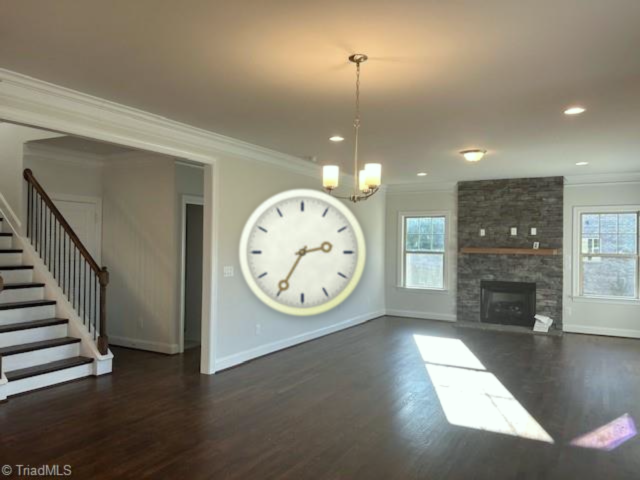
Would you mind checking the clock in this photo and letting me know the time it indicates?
2:35
